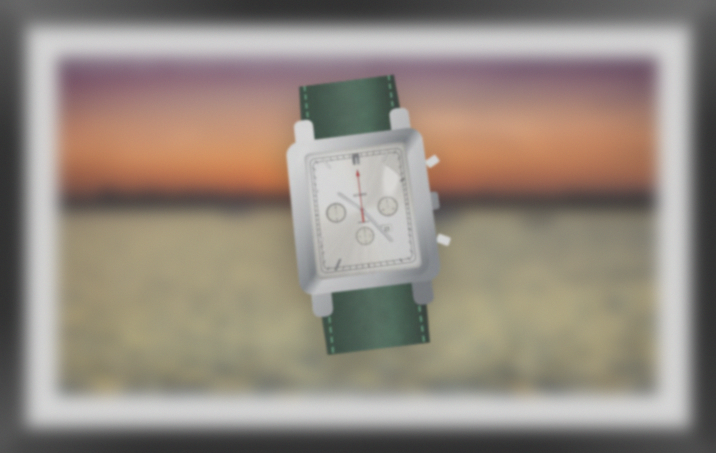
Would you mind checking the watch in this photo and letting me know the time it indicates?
10:24
